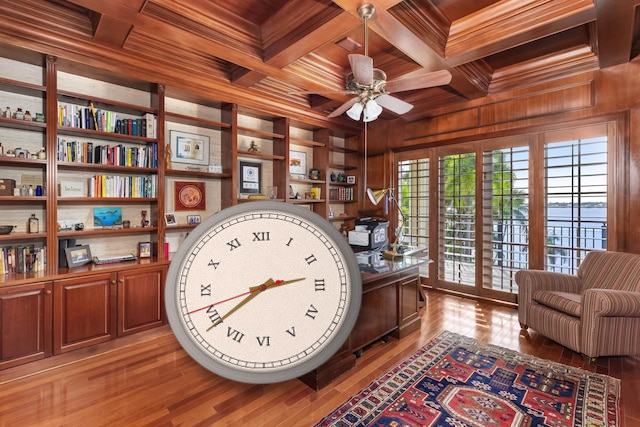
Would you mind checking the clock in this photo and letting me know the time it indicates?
2:38:42
